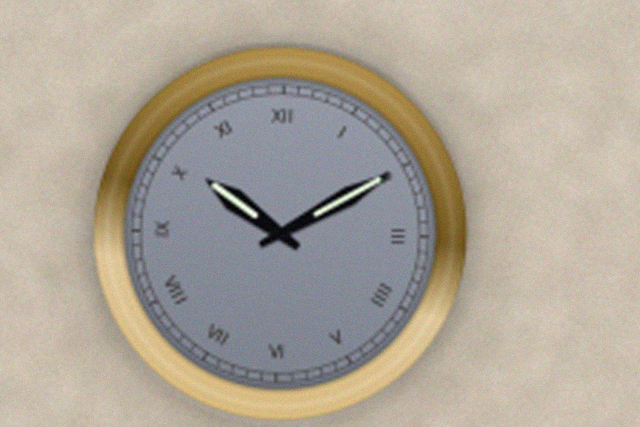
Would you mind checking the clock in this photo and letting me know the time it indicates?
10:10
